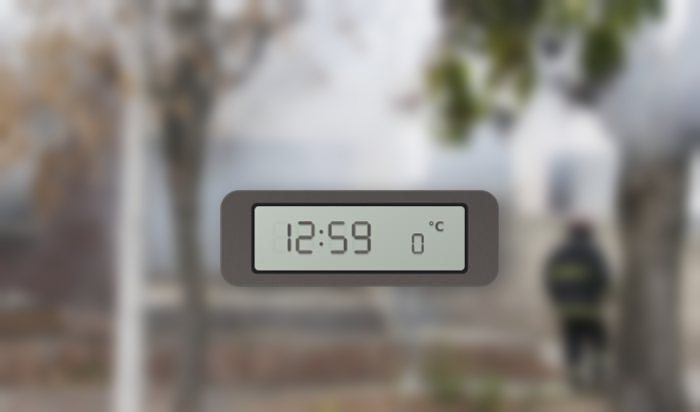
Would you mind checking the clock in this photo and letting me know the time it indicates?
12:59
